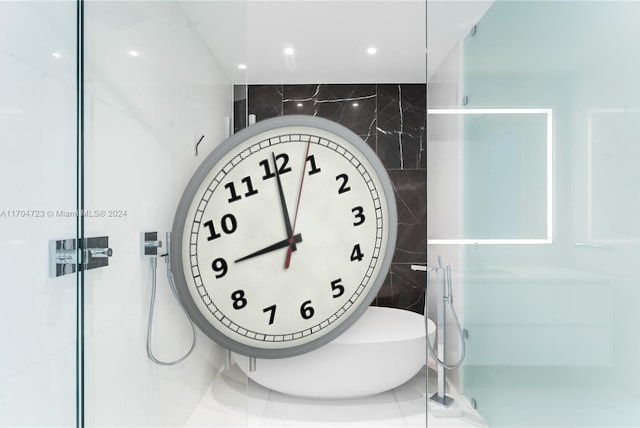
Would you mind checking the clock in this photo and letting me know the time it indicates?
9:00:04
